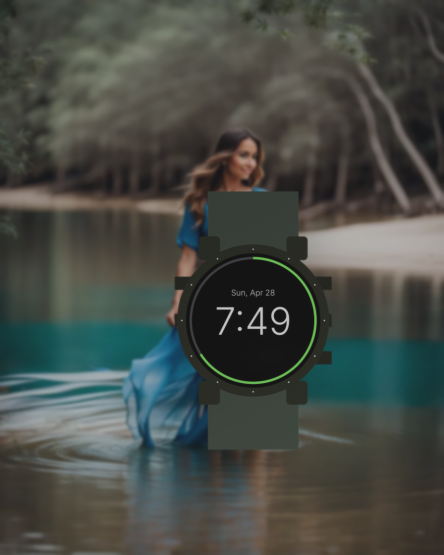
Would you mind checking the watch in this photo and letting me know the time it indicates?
7:49
